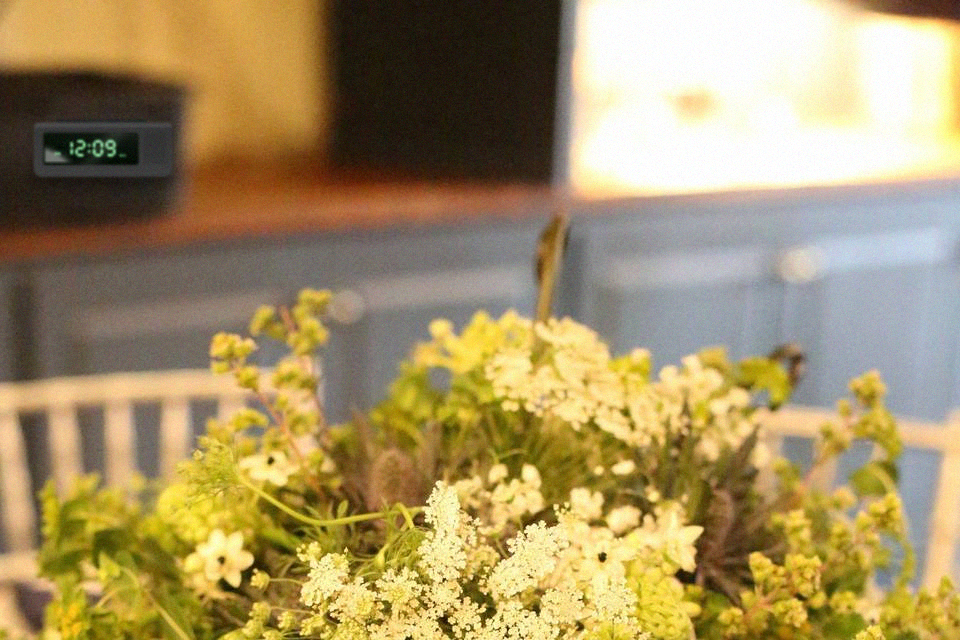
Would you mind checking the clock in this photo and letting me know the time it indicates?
12:09
